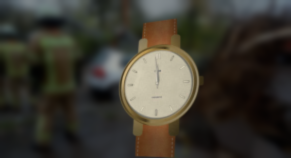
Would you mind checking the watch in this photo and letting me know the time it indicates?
11:59
